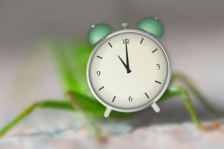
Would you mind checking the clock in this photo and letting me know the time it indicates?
11:00
